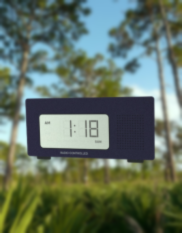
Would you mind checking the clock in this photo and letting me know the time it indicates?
1:18
